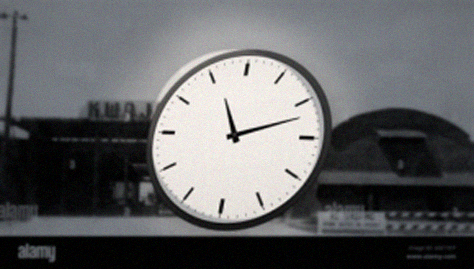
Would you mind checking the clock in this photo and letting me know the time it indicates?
11:12
